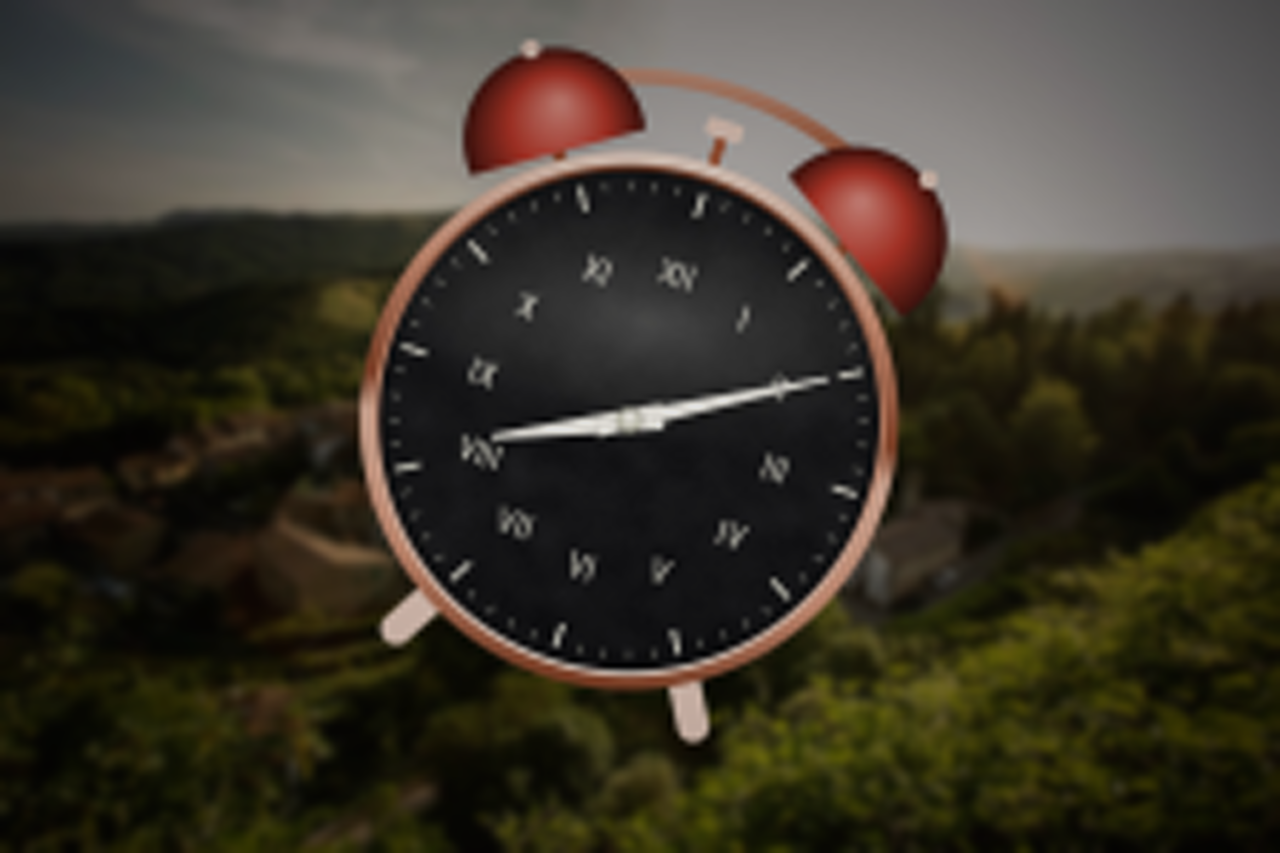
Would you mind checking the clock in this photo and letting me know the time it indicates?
8:10
